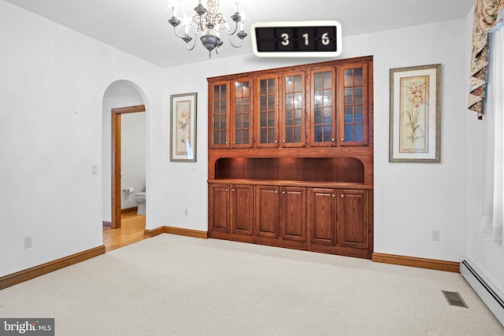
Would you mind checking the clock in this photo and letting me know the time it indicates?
3:16
